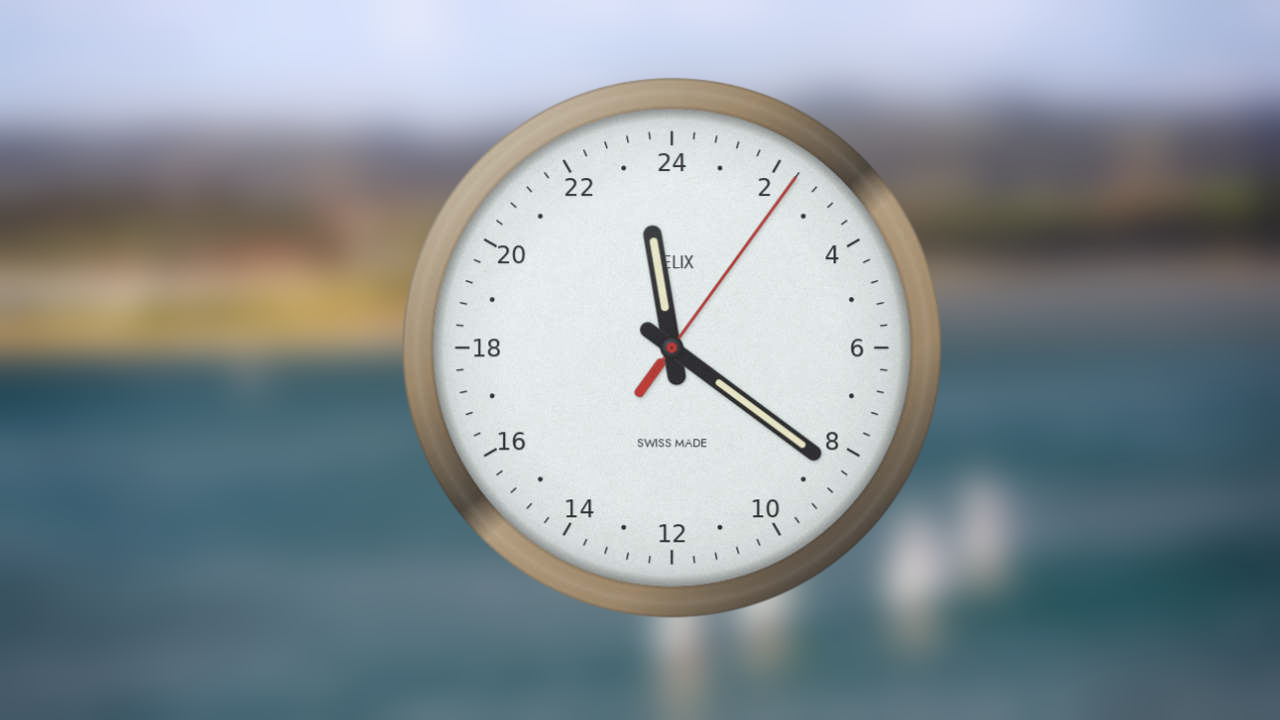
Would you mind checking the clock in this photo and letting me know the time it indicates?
23:21:06
